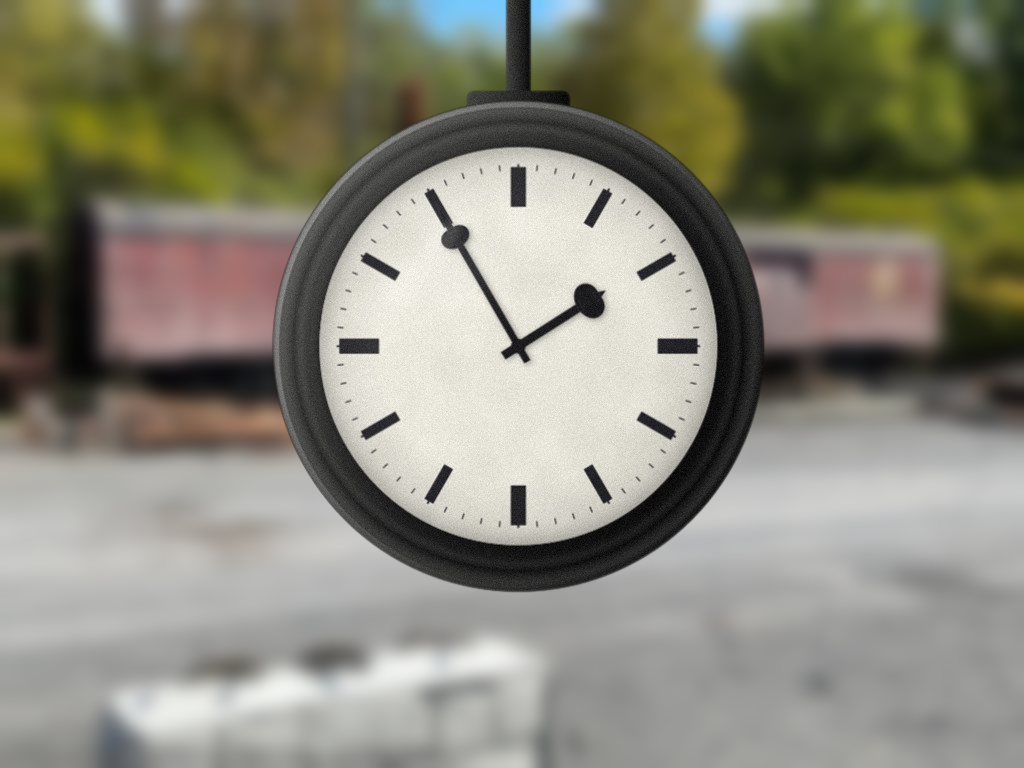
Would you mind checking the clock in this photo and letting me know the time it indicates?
1:55
